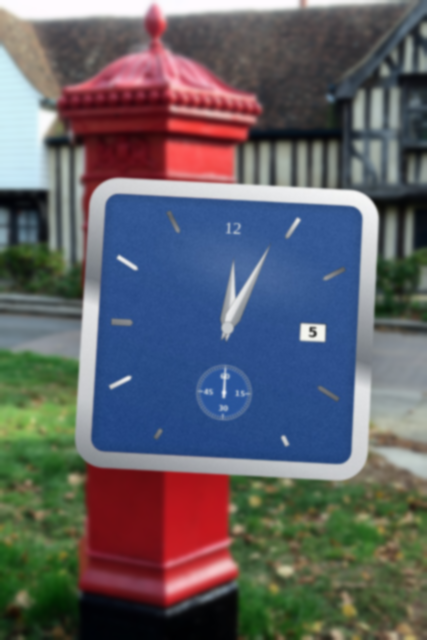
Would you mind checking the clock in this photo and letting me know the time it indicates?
12:04
